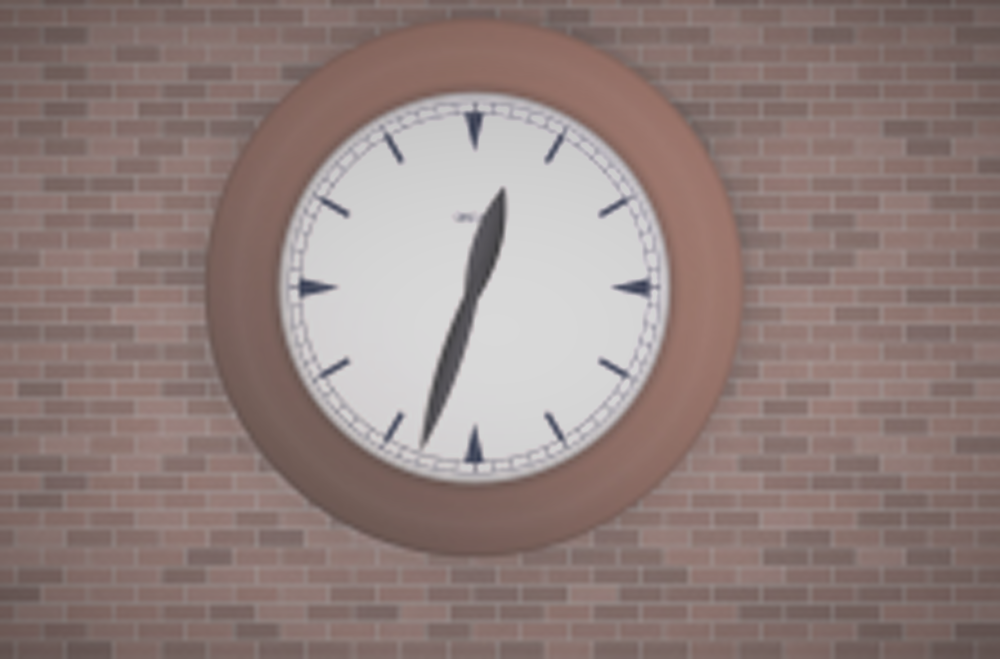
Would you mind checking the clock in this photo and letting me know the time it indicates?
12:33
